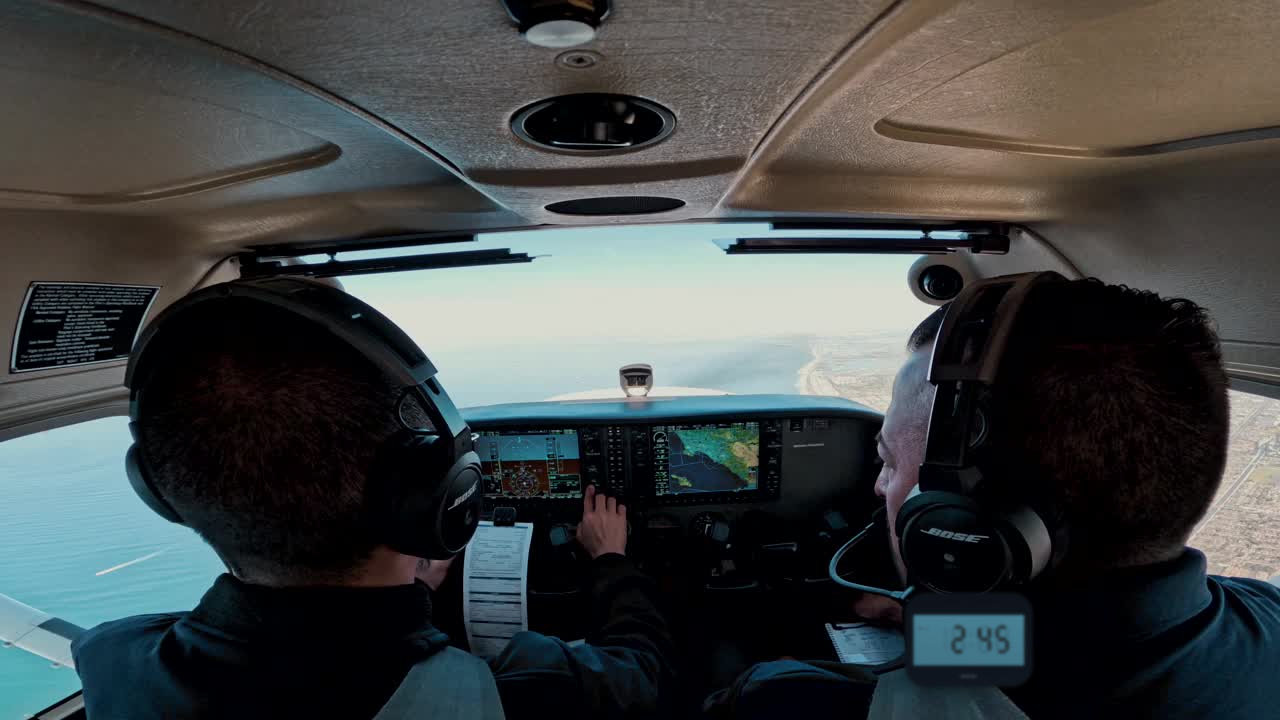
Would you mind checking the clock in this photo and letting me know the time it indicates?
2:45
